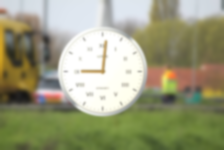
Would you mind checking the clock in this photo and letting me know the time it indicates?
9:01
